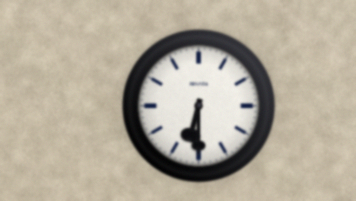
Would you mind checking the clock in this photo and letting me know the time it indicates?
6:30
